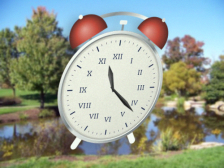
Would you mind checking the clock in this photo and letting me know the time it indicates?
11:22
